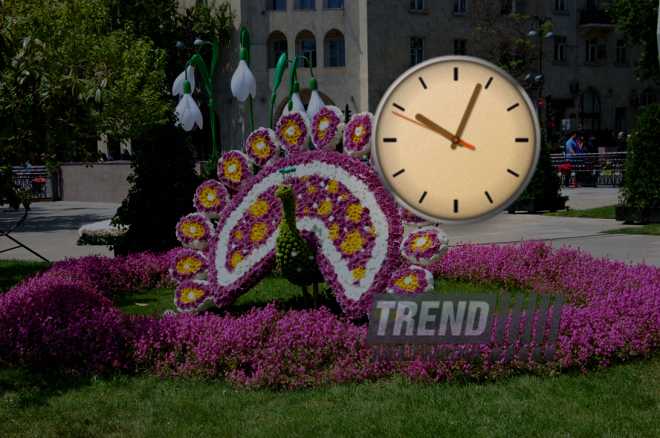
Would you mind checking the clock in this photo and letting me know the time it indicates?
10:03:49
